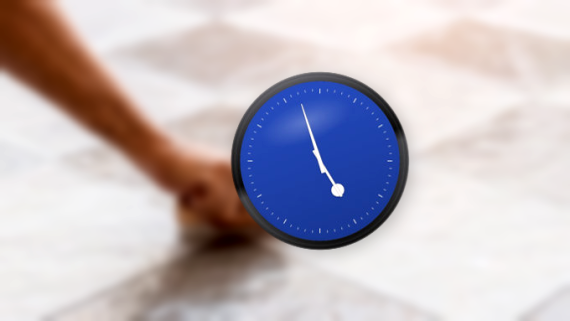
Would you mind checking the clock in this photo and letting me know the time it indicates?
4:57
